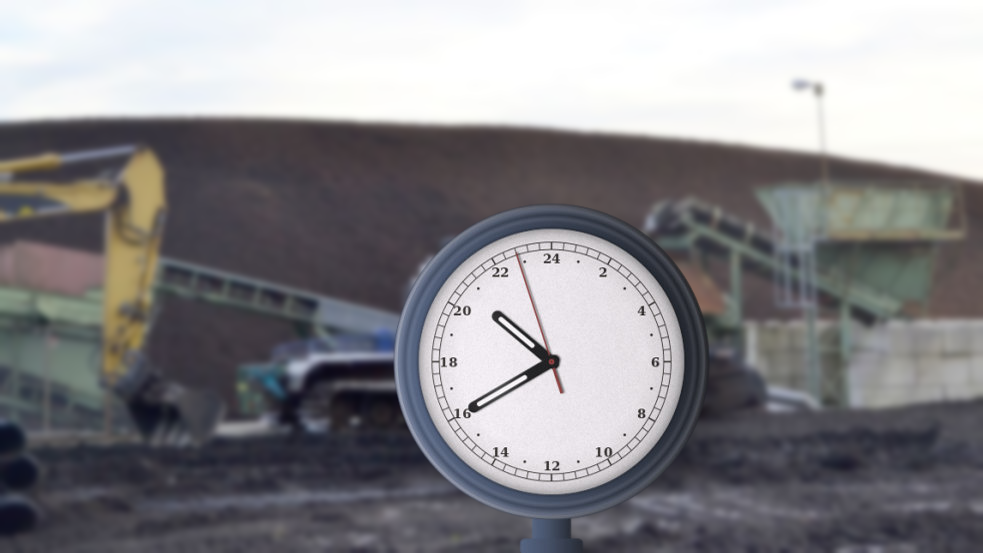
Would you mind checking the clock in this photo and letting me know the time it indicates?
20:39:57
